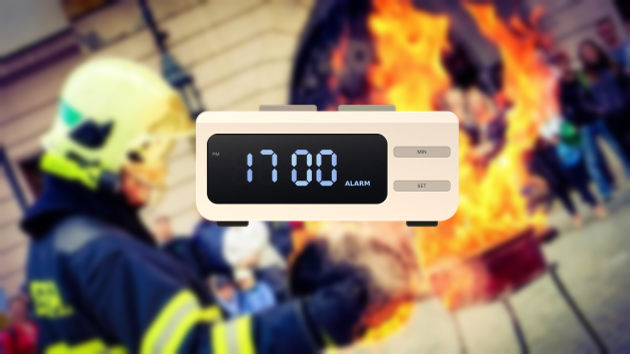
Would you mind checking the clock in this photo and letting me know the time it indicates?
17:00
